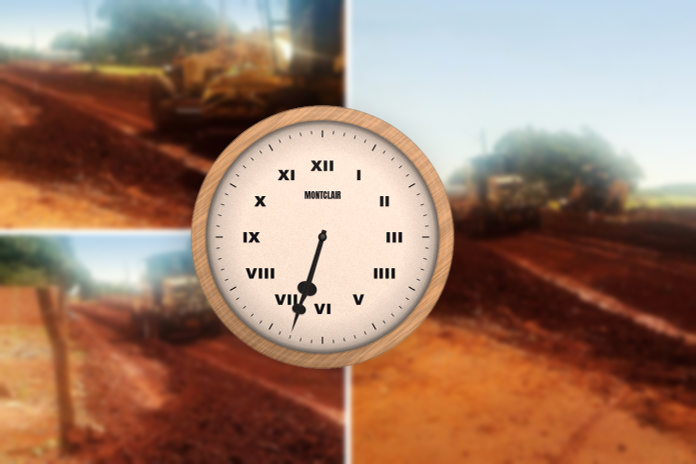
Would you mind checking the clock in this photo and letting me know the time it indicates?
6:33
